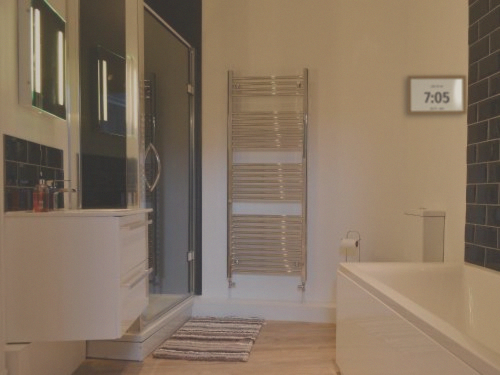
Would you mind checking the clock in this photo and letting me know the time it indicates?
7:05
